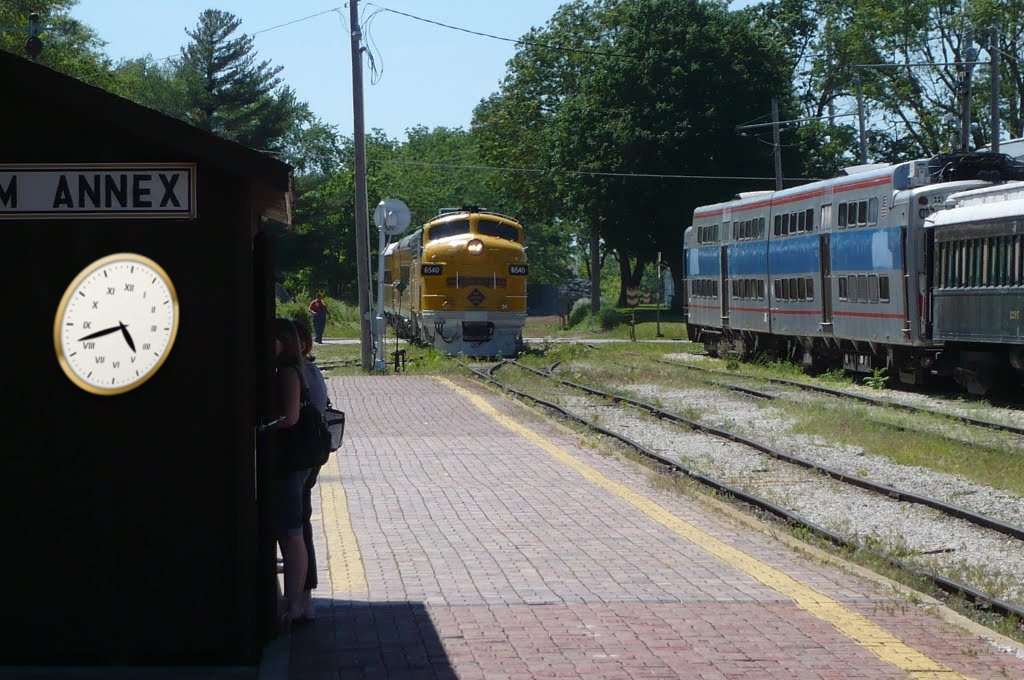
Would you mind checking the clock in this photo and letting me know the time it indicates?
4:42
